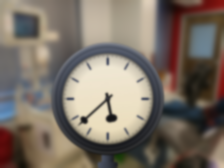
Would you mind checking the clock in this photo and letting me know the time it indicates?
5:38
